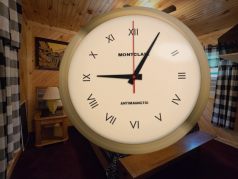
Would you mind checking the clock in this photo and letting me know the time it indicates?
9:05:00
